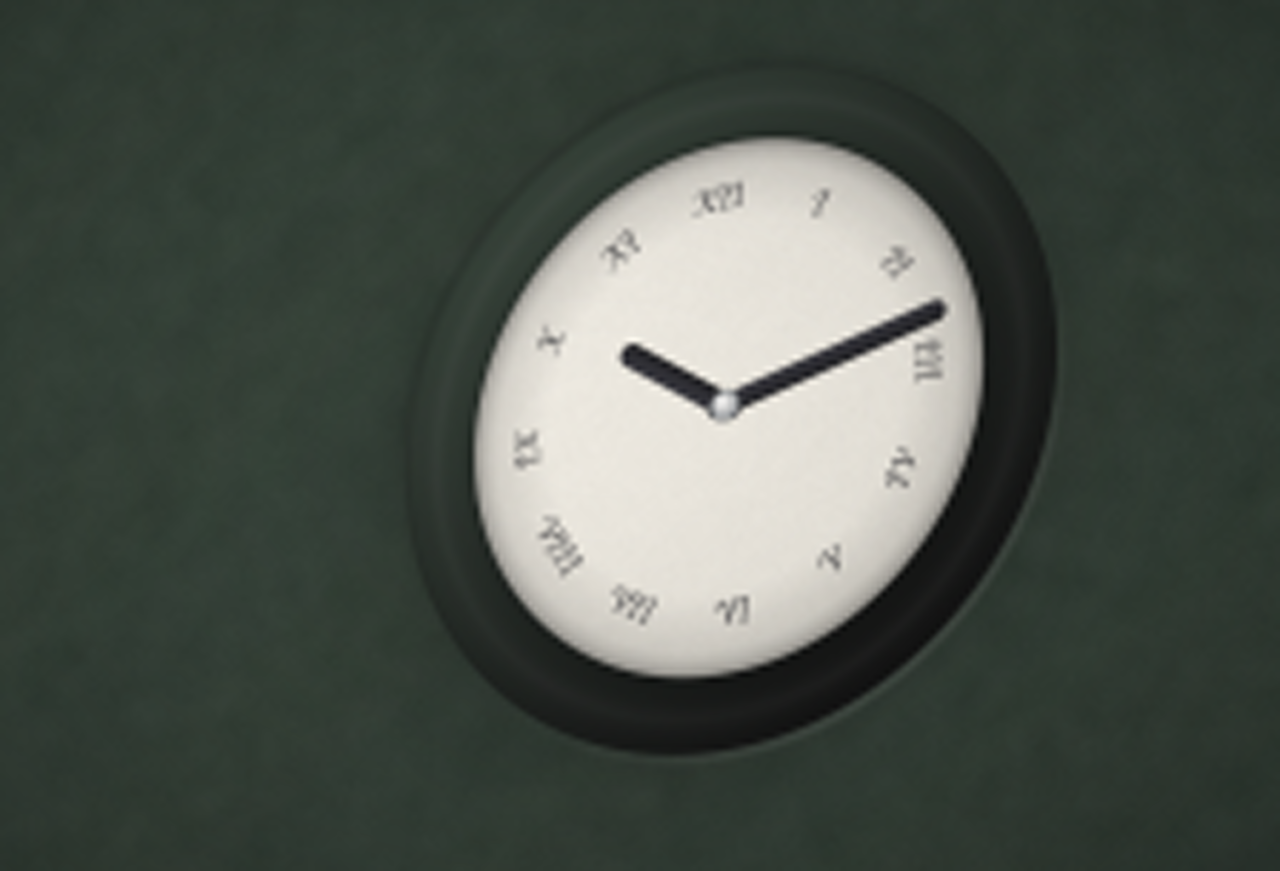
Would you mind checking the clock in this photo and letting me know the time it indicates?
10:13
